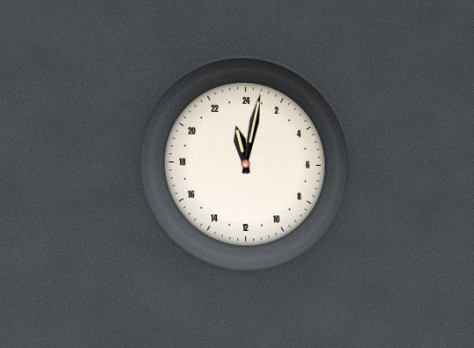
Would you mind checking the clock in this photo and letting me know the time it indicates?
23:02
